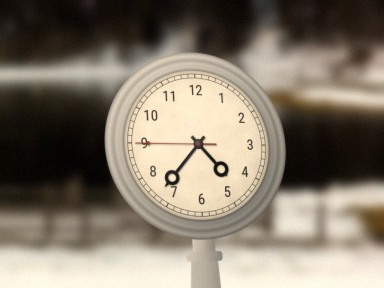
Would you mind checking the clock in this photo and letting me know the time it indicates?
4:36:45
